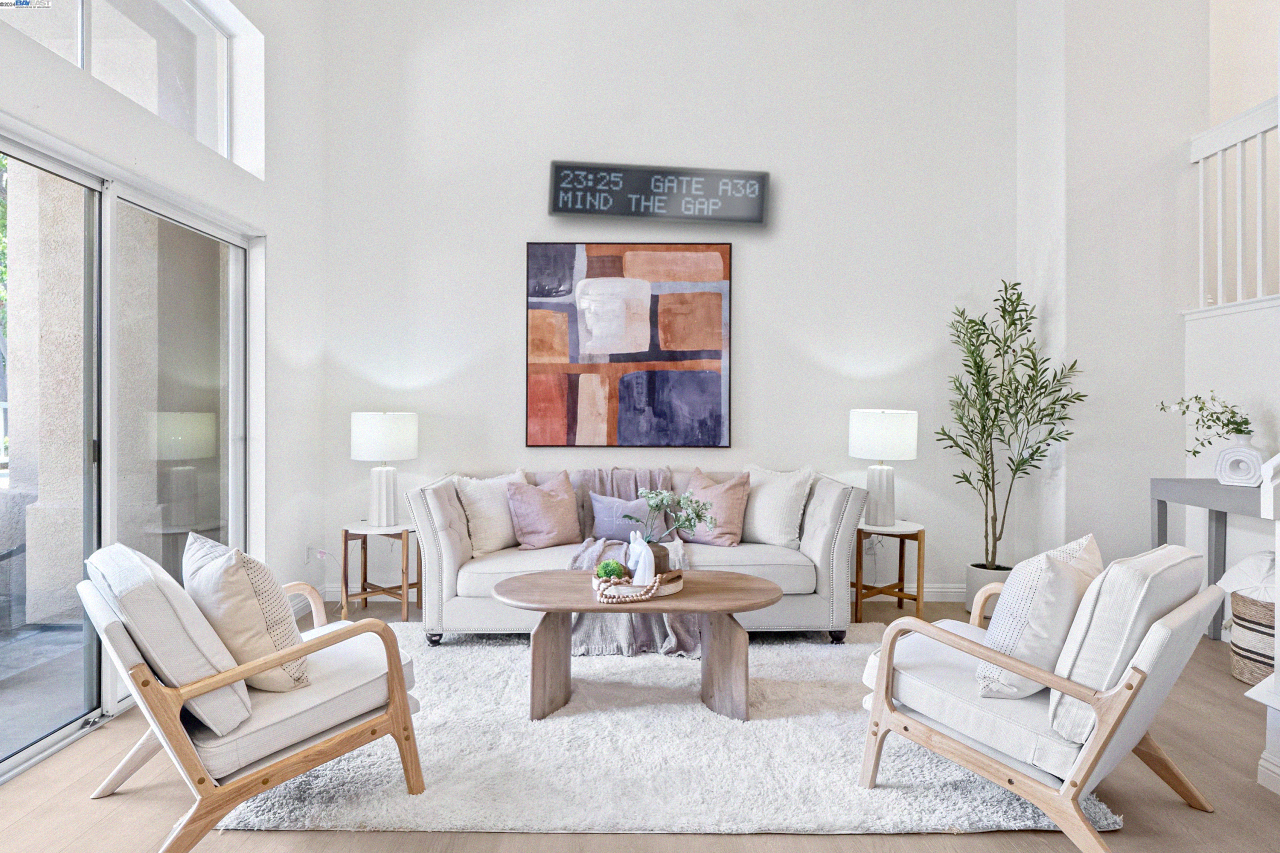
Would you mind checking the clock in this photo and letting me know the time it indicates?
23:25
